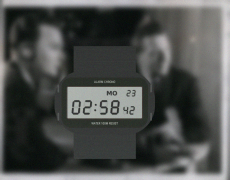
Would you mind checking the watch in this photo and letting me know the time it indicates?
2:58:42
